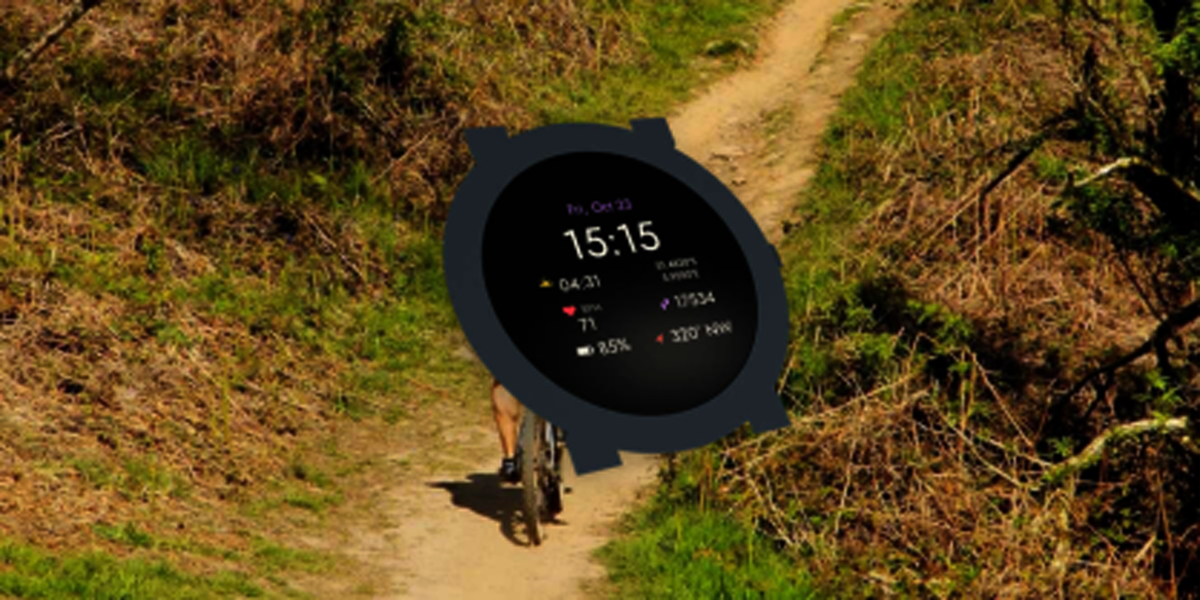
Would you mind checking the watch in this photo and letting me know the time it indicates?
15:15
